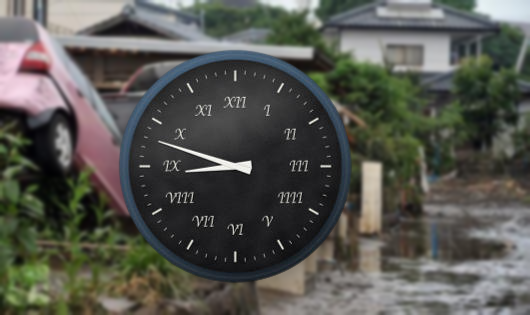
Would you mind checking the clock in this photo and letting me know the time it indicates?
8:48
